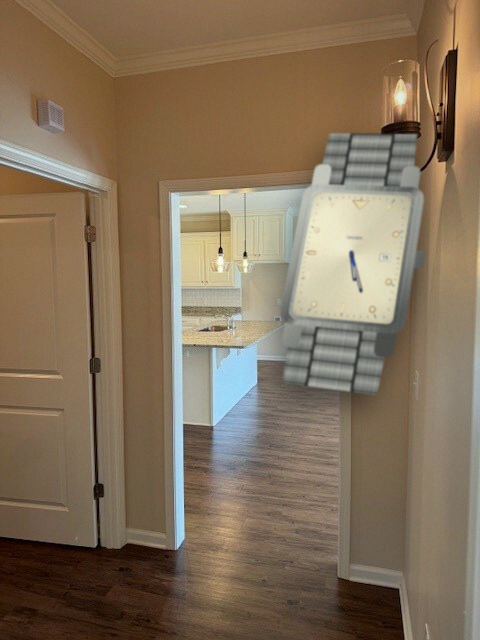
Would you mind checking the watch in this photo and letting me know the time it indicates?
5:26
